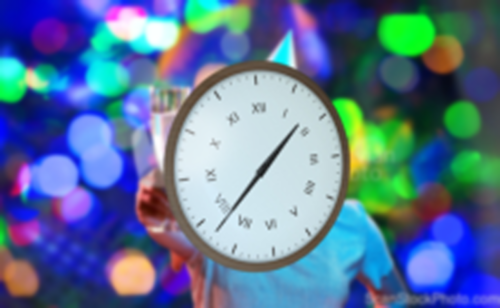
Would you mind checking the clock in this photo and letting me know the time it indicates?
1:38
